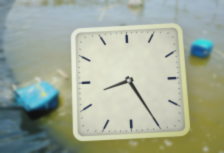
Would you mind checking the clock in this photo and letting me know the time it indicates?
8:25
